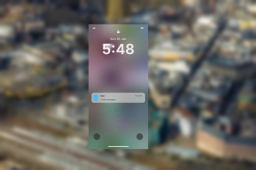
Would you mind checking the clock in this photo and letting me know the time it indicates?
5:48
